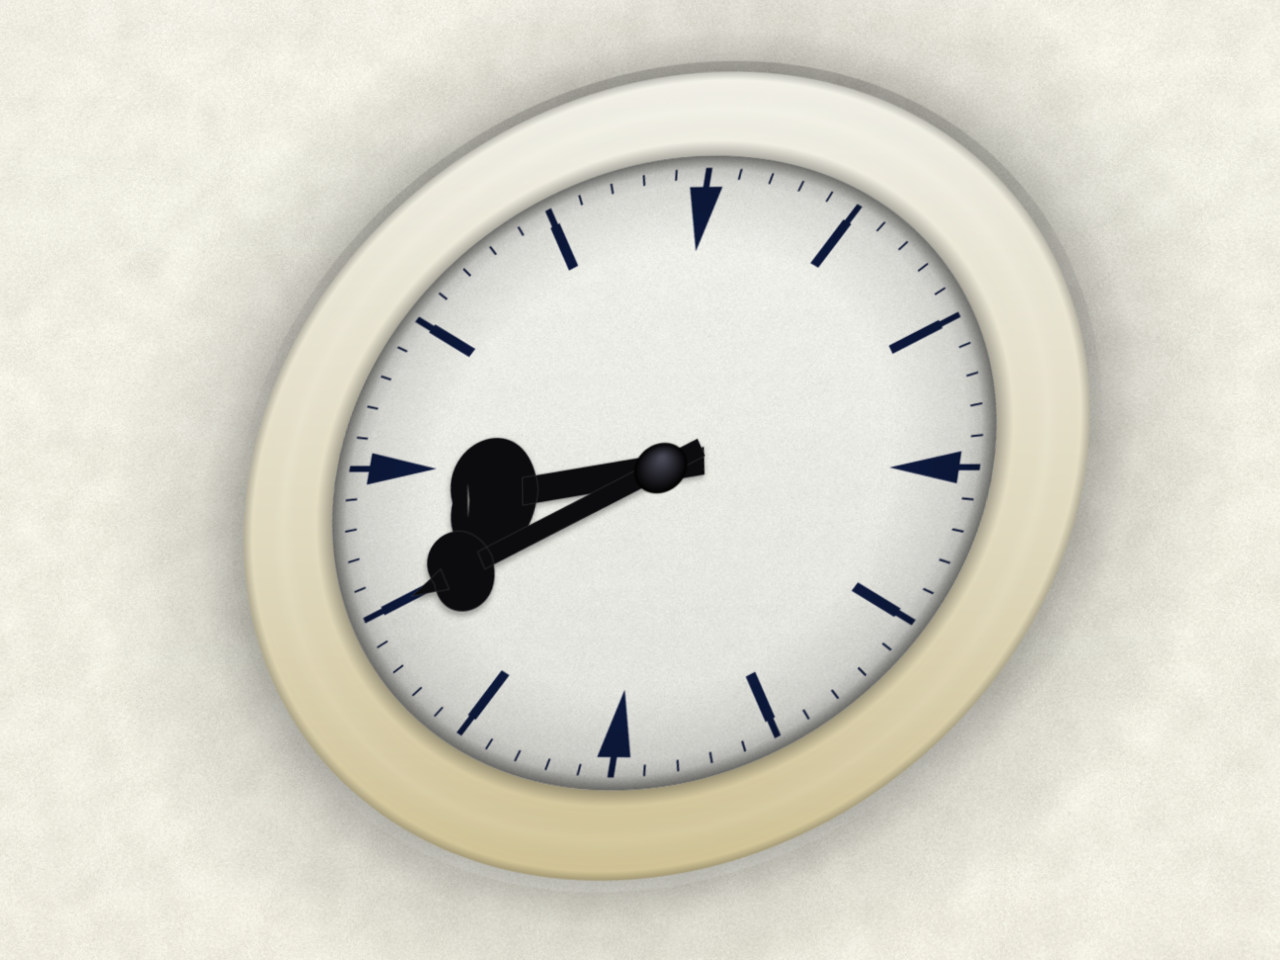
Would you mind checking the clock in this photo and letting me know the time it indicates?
8:40
